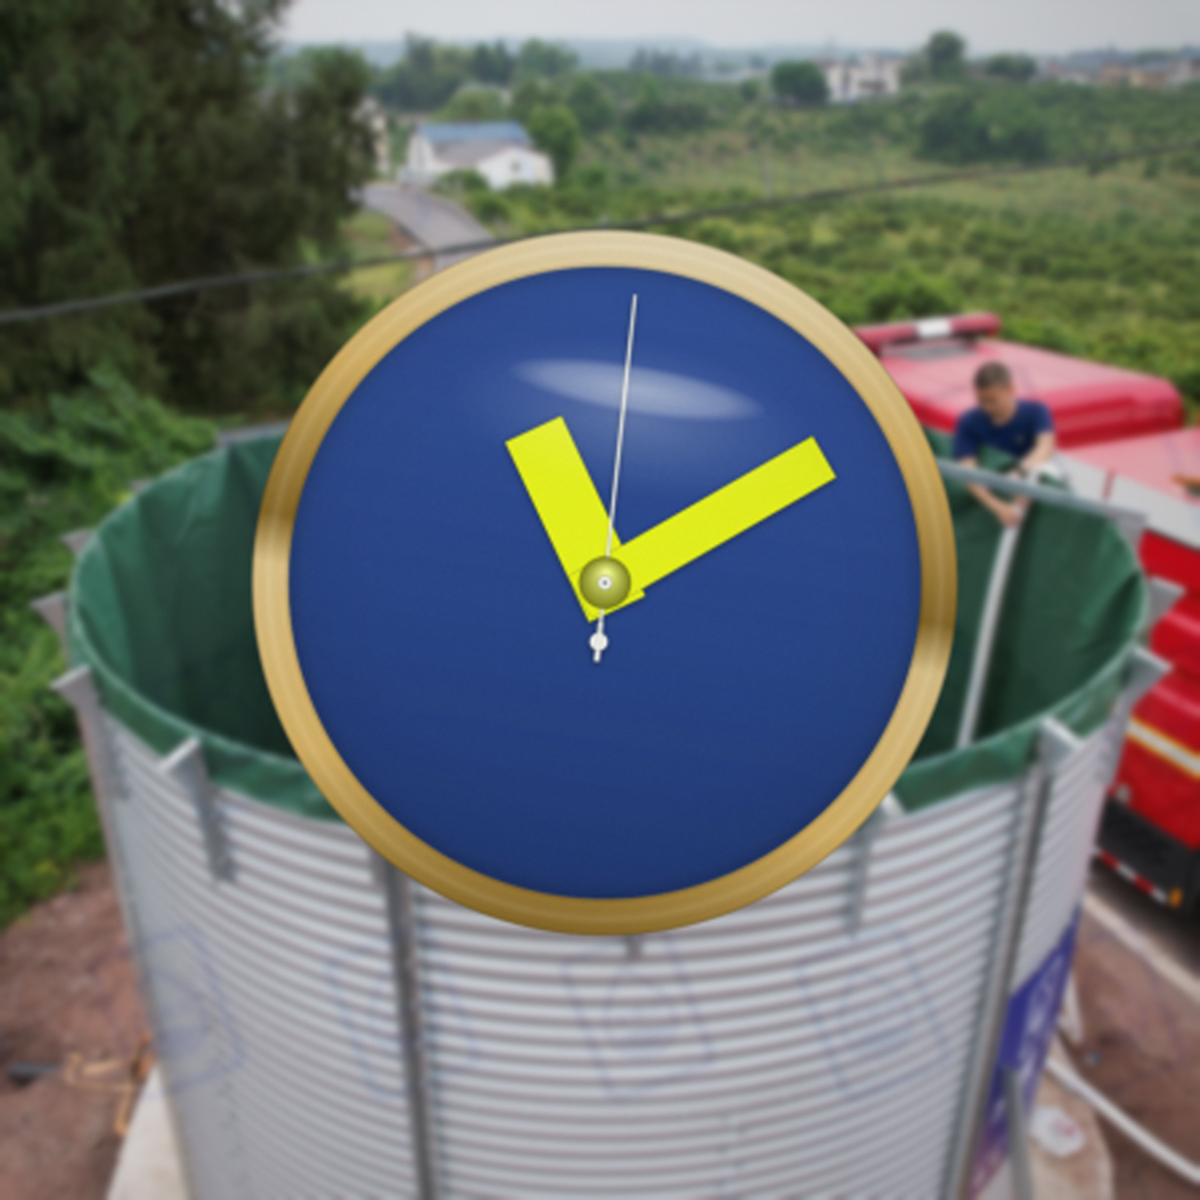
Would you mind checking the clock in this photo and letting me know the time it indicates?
11:10:01
